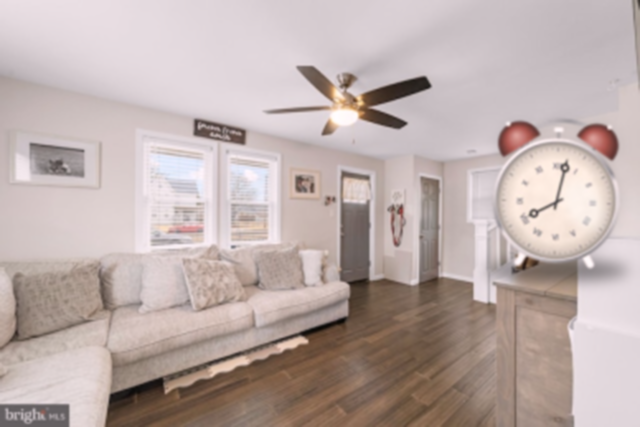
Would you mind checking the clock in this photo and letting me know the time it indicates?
8:02
